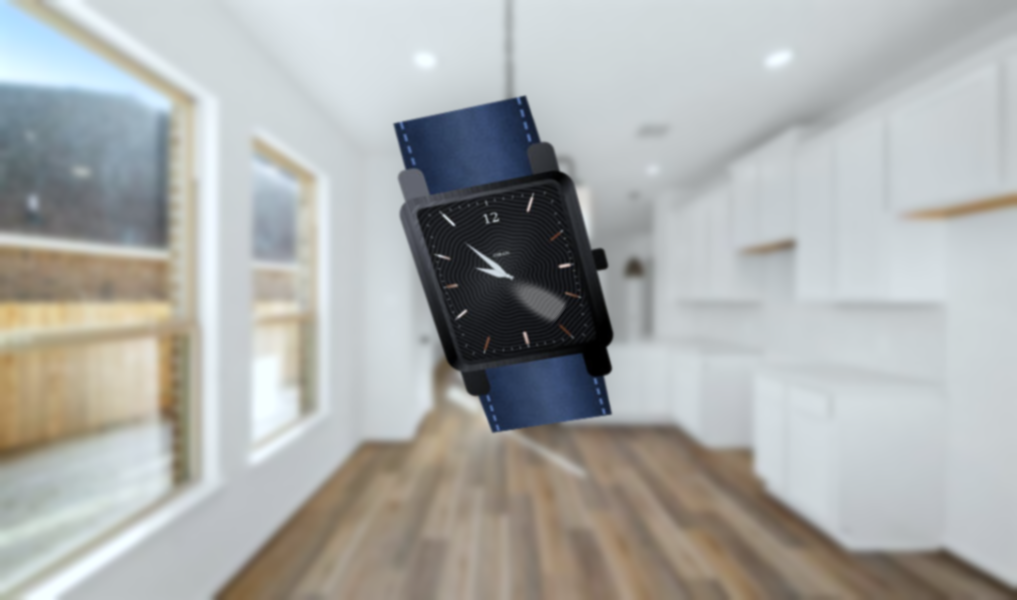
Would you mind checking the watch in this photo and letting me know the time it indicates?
9:54
